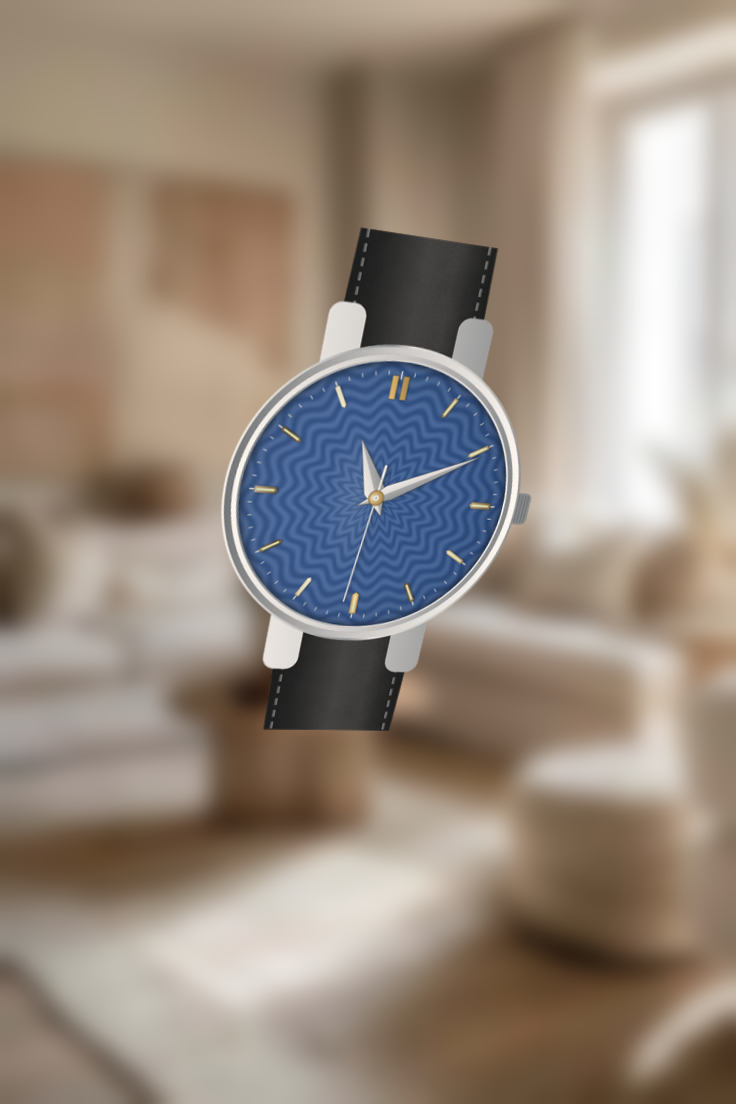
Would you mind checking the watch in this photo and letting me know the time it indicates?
11:10:31
